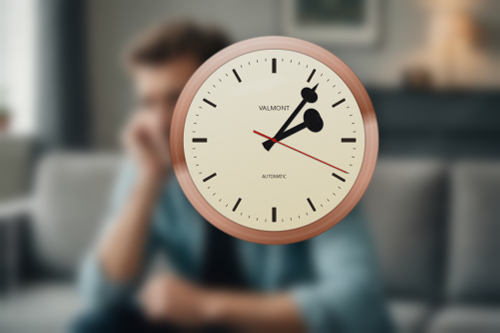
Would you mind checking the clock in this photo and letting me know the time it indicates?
2:06:19
